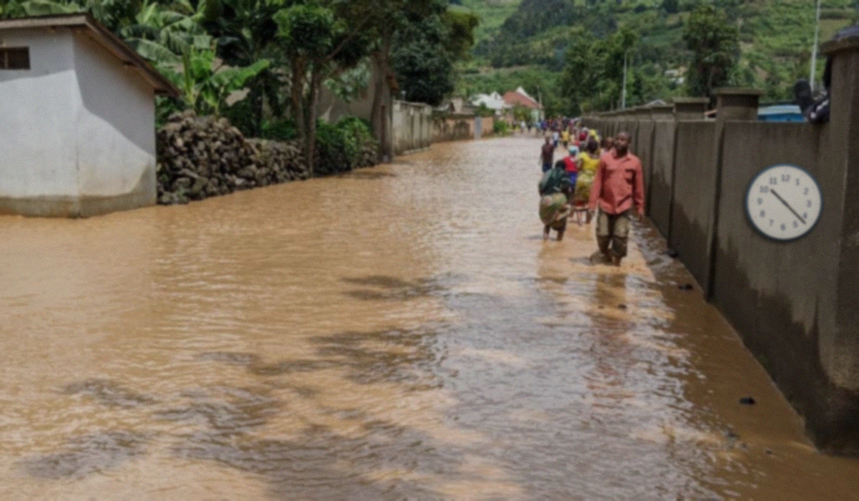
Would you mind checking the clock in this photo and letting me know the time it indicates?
10:22
